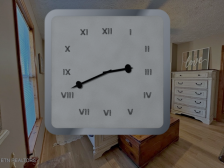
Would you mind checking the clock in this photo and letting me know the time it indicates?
2:41
